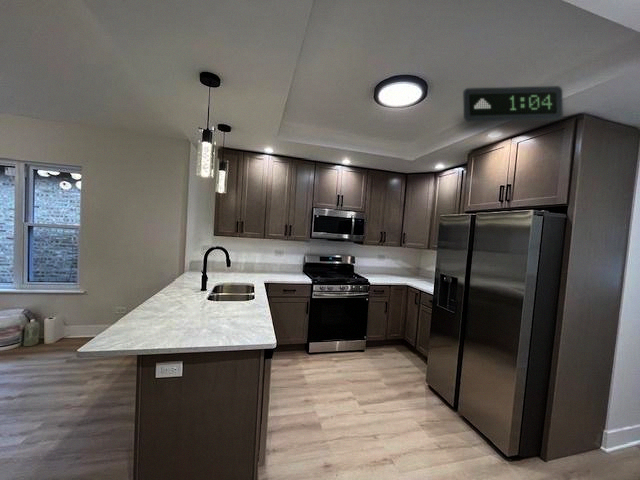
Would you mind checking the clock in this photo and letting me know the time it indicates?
1:04
